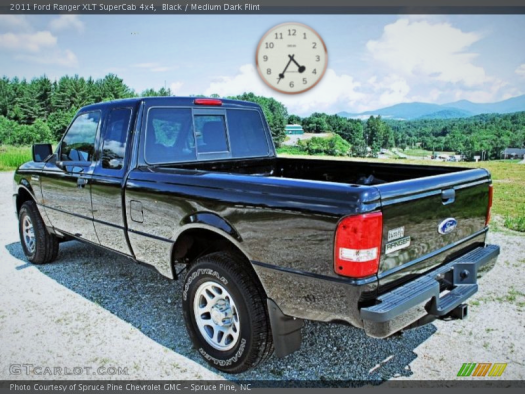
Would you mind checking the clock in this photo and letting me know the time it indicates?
4:35
